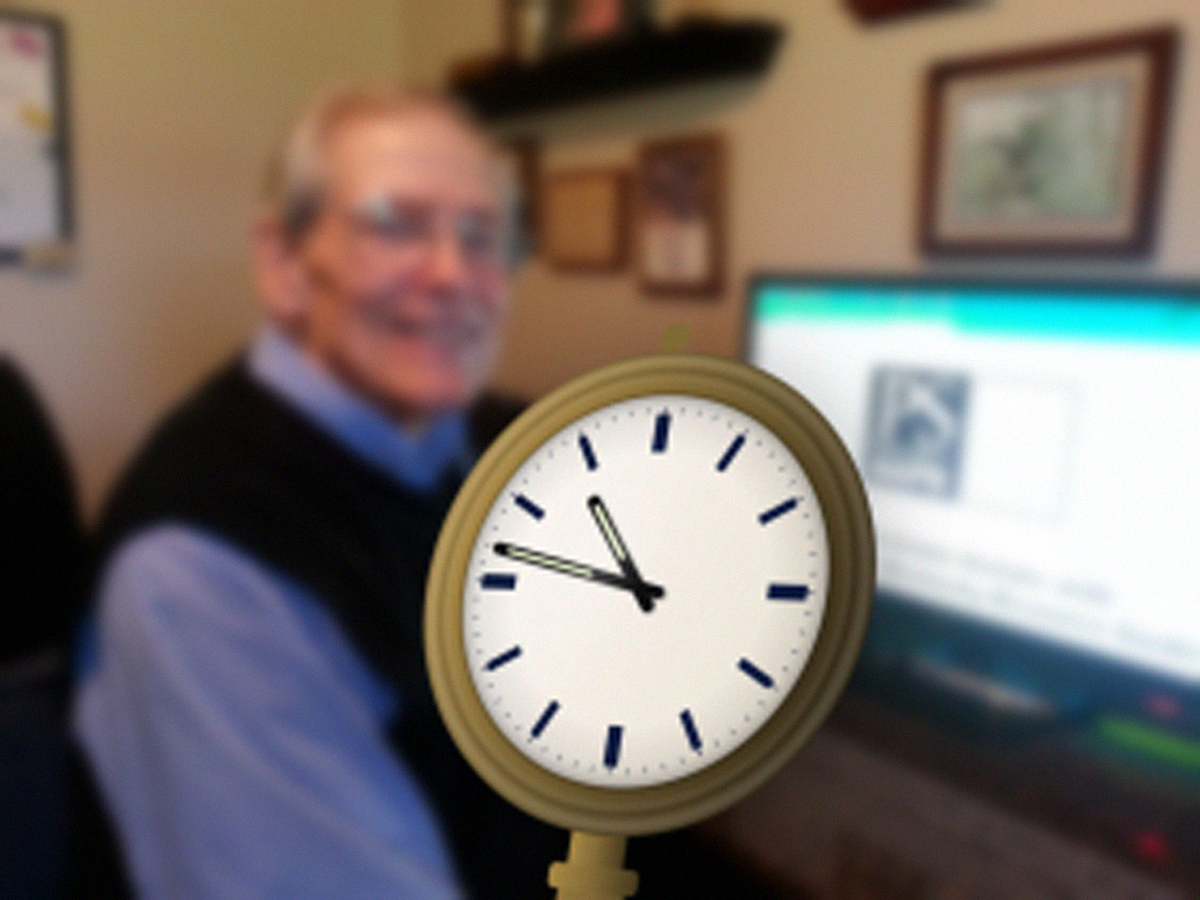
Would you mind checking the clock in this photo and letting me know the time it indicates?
10:47
